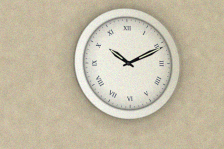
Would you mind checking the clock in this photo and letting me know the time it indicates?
10:11
